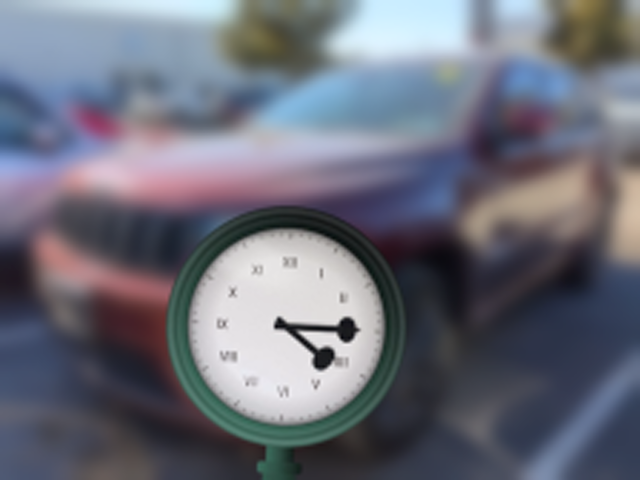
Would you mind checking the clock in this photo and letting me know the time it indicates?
4:15
